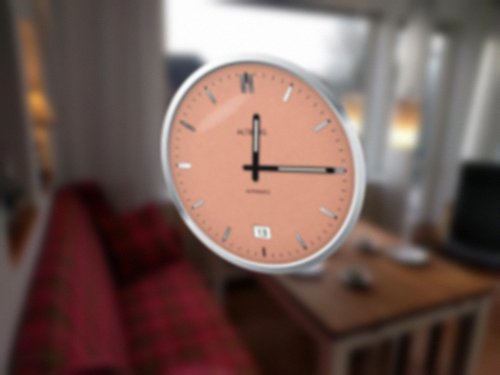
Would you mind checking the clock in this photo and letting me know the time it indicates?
12:15
